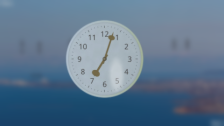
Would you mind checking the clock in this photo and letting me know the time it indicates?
7:03
